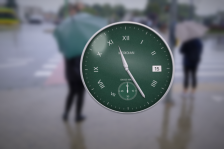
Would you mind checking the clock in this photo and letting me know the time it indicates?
11:25
